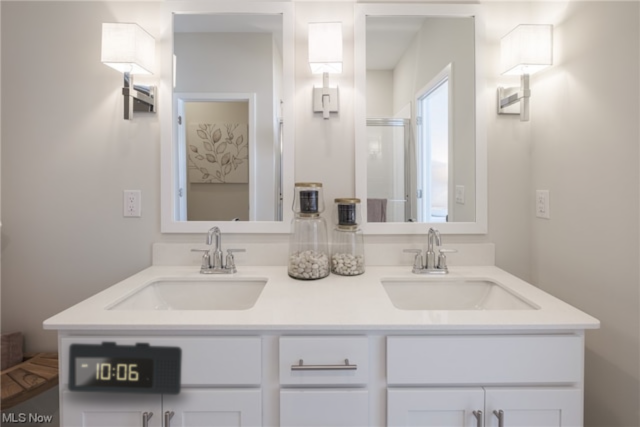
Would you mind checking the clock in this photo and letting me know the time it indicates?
10:06
